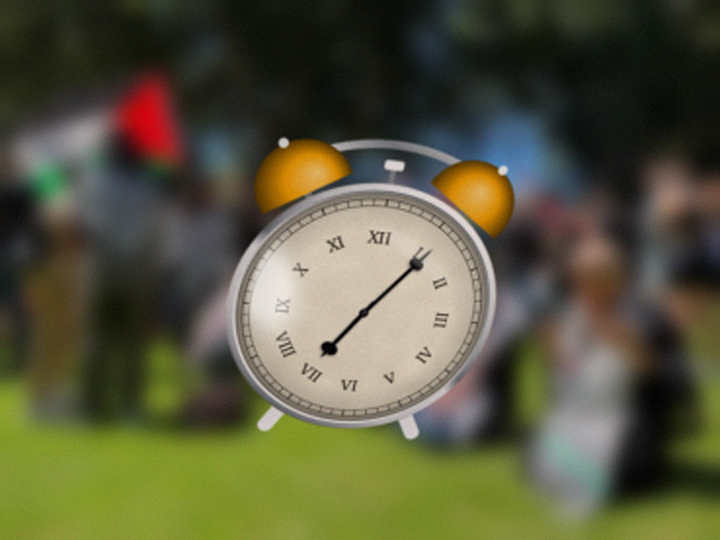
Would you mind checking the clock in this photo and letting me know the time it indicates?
7:06
